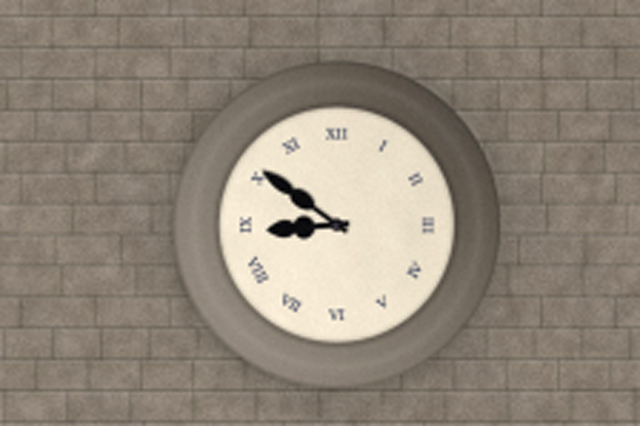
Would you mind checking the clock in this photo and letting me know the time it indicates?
8:51
